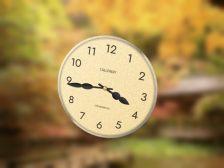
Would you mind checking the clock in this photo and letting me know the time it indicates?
3:44
